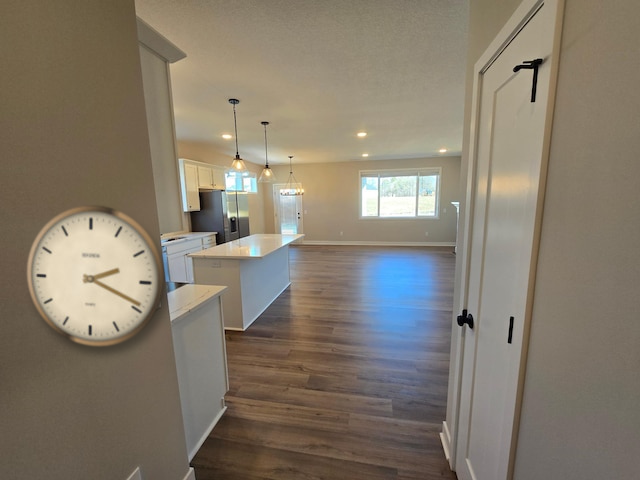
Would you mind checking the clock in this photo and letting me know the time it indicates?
2:19
